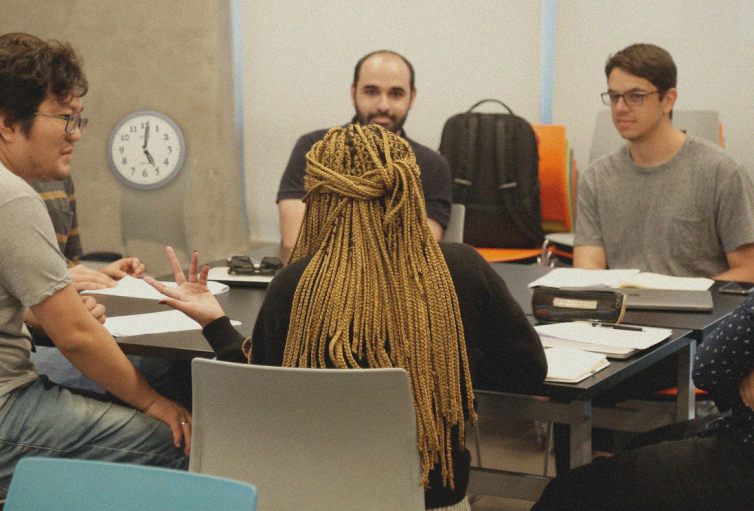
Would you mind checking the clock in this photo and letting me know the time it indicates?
5:01
